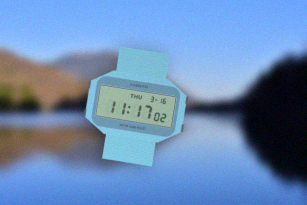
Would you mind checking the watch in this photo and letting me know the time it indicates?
11:17:02
